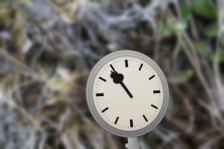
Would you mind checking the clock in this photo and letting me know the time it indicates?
10:54
